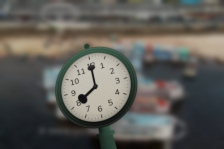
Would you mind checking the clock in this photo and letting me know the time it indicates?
8:00
